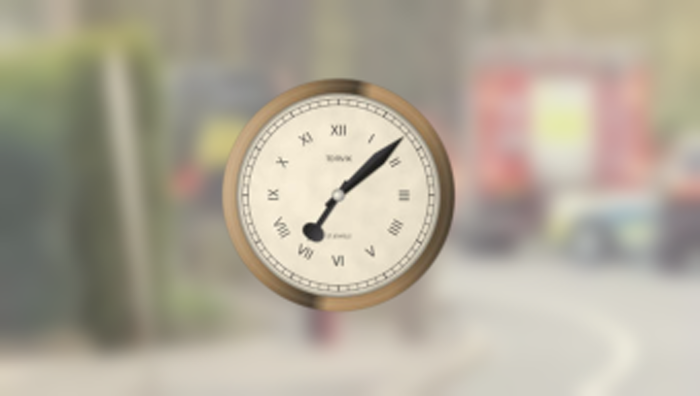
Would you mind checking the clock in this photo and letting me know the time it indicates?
7:08
